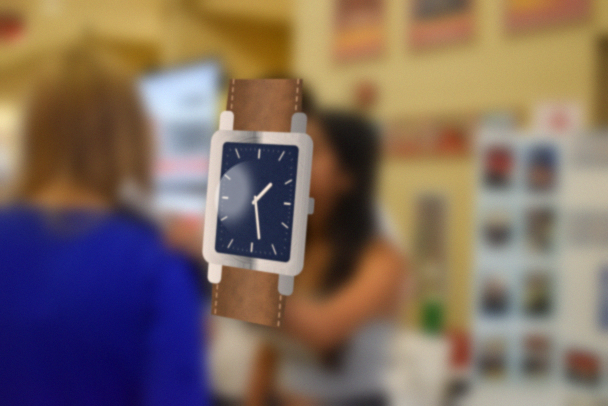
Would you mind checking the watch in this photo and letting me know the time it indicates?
1:28
